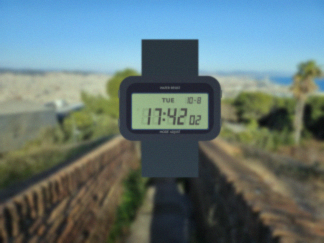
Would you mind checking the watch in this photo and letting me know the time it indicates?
17:42:02
